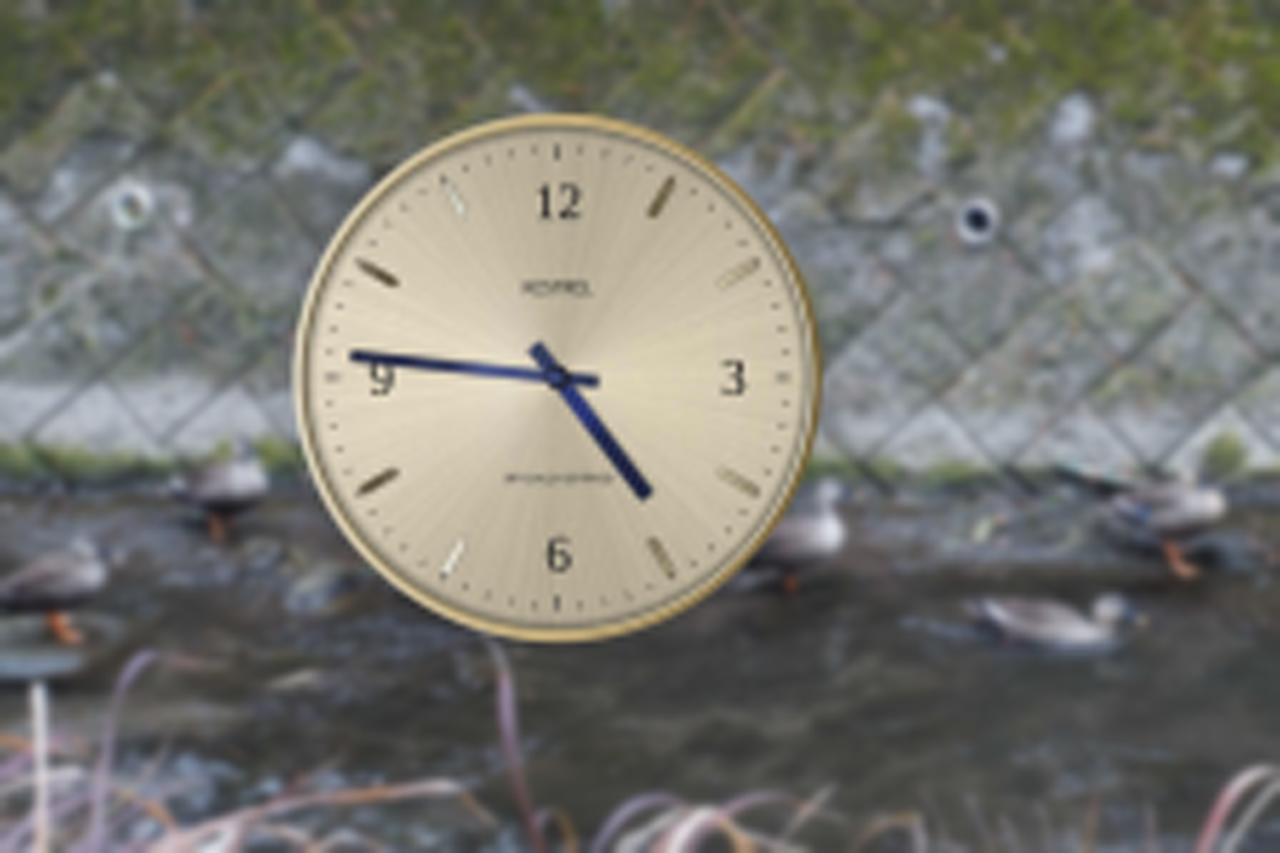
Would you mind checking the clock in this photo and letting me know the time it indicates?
4:46
